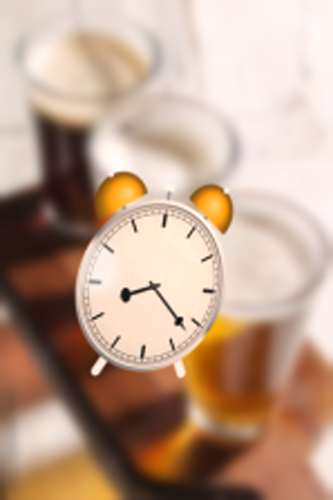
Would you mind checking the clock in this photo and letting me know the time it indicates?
8:22
